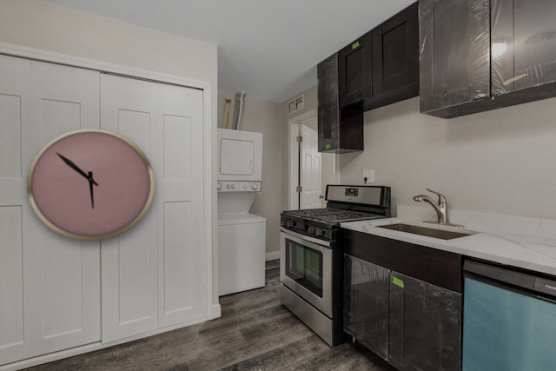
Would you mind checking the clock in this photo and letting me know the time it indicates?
5:52
